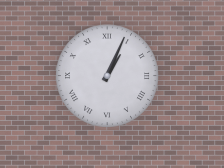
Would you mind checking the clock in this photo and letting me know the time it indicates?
1:04
